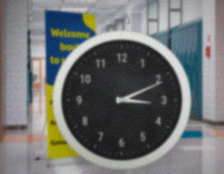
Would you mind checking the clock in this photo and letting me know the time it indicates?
3:11
